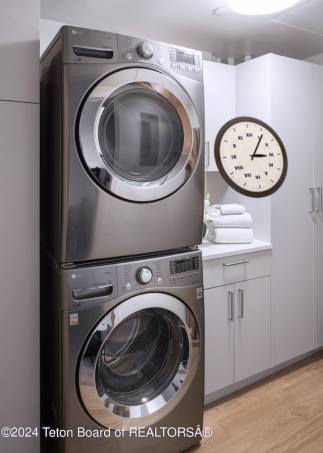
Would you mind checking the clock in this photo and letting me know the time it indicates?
3:06
